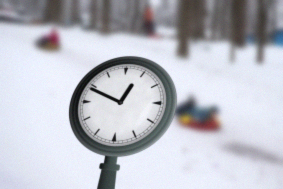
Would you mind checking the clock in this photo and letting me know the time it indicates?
12:49
